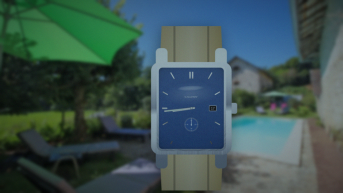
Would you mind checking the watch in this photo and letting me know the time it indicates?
8:44
